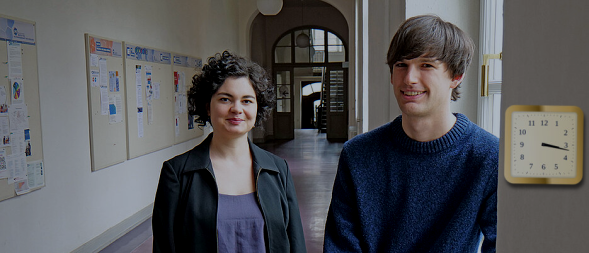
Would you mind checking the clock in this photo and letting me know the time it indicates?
3:17
